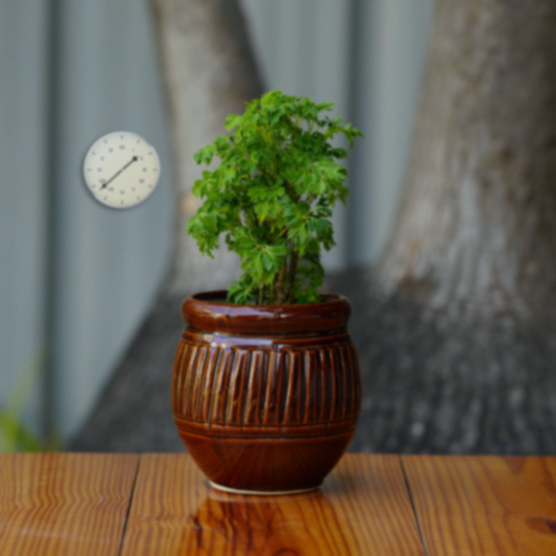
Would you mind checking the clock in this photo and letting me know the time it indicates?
1:38
